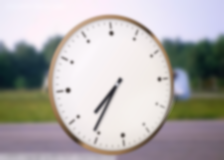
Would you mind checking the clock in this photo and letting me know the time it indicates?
7:36
